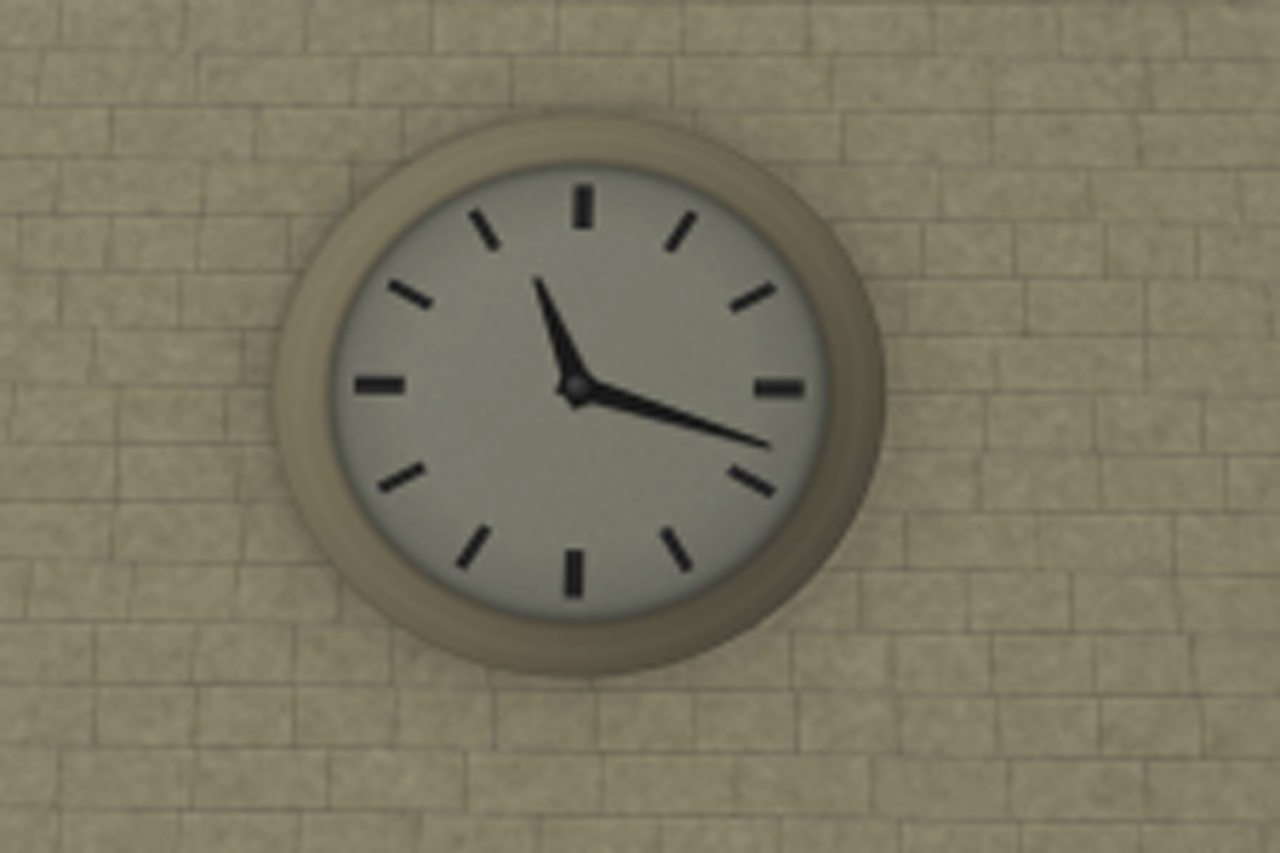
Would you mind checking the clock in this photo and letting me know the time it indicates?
11:18
